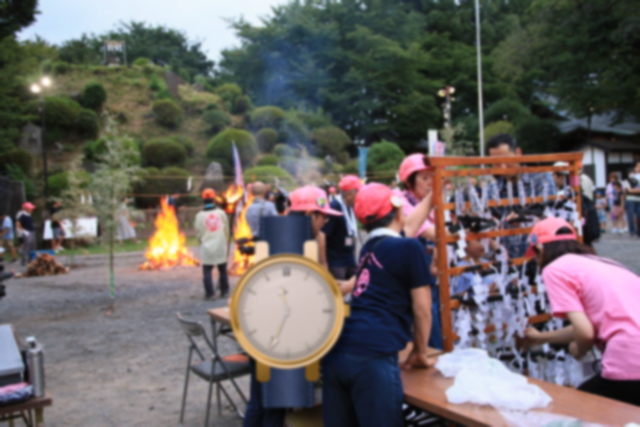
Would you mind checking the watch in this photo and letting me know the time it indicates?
11:34
